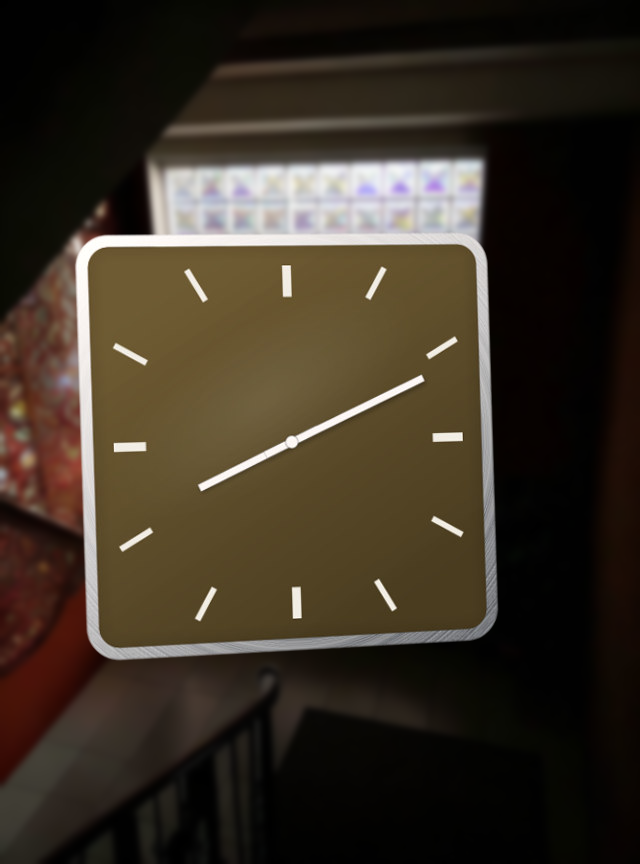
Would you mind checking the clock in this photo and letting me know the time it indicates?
8:11
